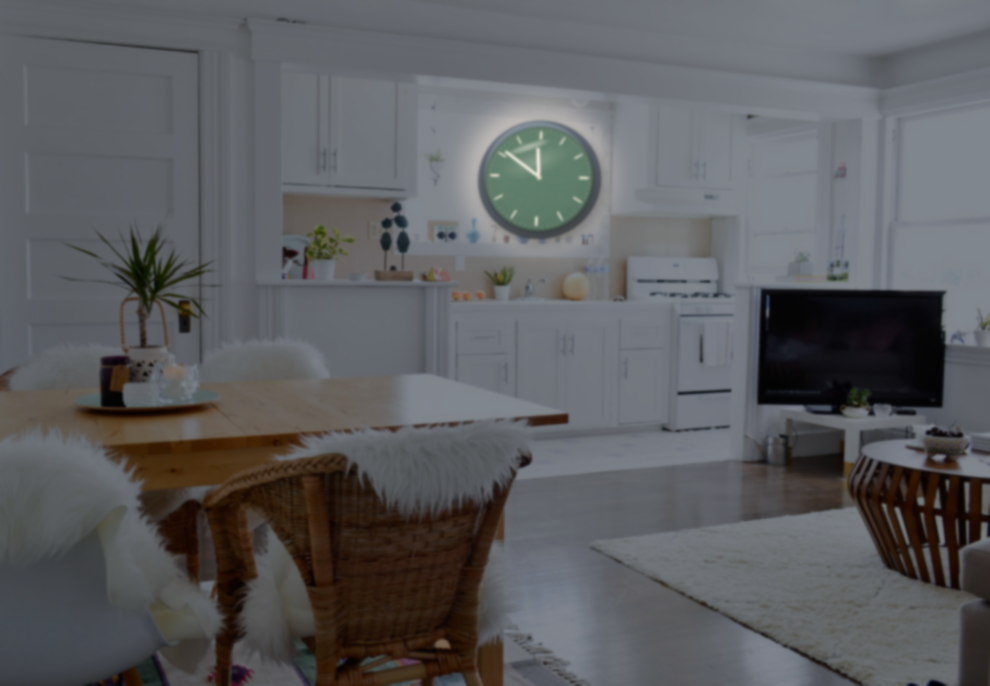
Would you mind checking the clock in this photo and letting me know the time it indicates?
11:51
